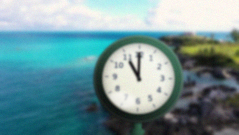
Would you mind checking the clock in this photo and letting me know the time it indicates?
11:00
